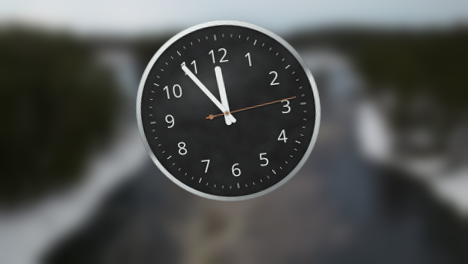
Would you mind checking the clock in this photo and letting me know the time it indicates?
11:54:14
